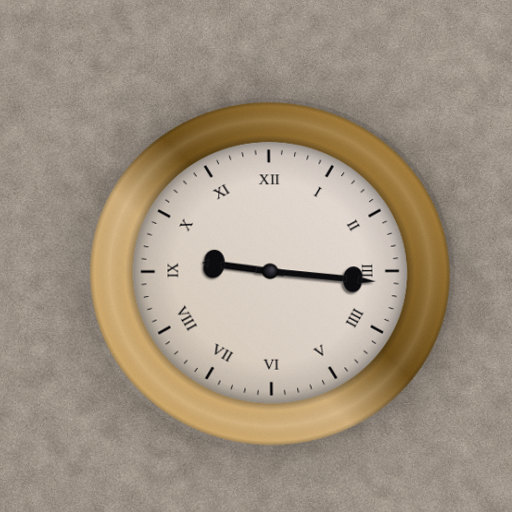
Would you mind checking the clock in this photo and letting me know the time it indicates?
9:16
